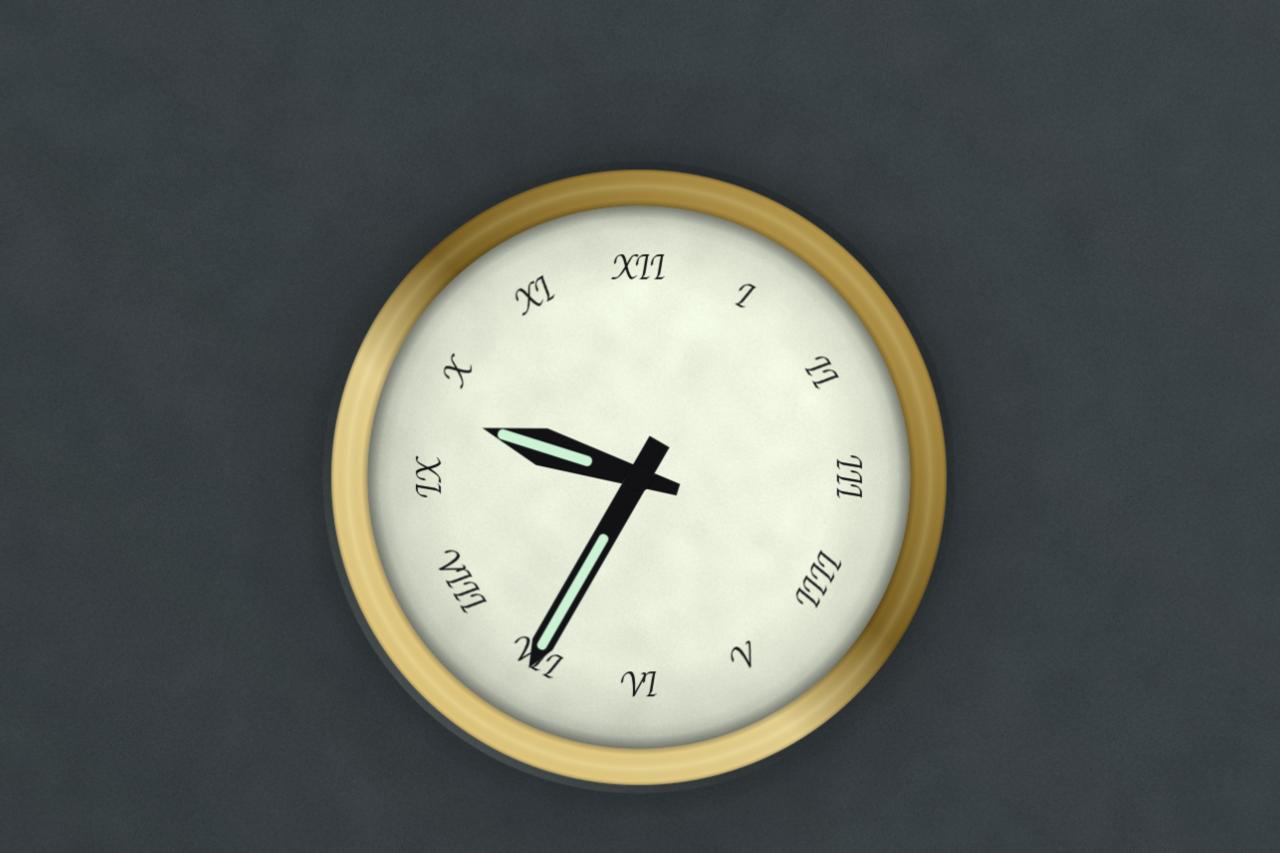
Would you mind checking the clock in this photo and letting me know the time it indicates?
9:35
